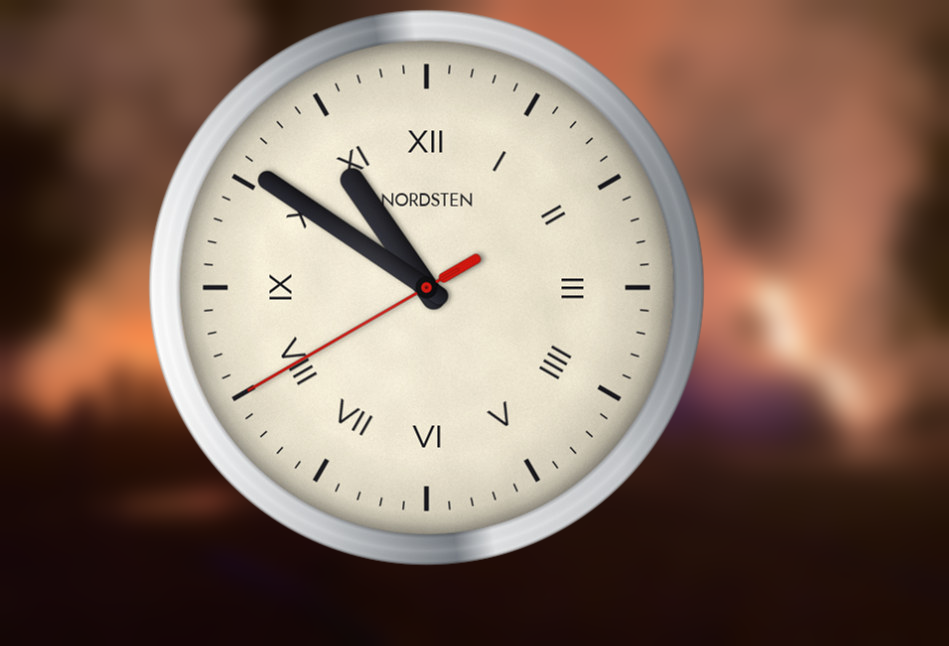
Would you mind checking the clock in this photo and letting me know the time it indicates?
10:50:40
